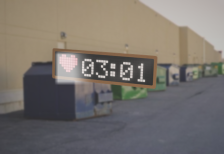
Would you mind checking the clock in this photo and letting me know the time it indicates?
3:01
